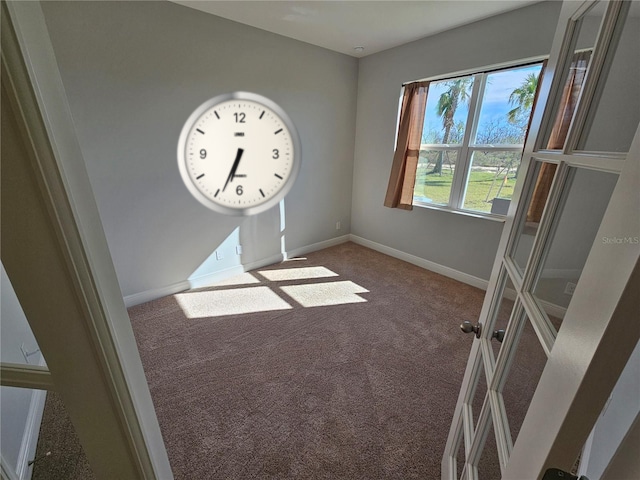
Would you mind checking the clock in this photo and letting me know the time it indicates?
6:34
